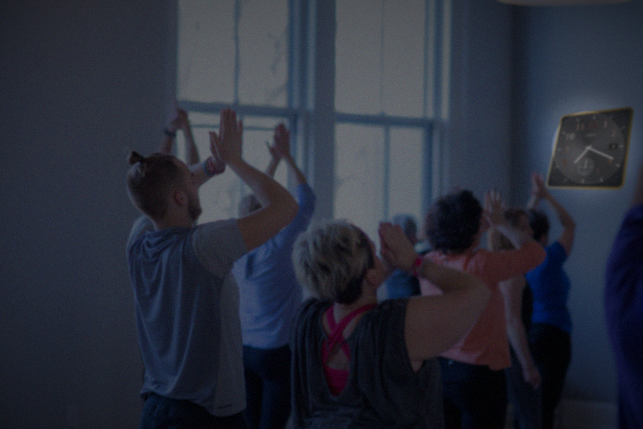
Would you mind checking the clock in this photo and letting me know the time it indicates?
7:19
